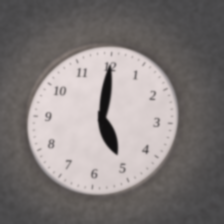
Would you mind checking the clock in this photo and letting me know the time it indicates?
5:00
